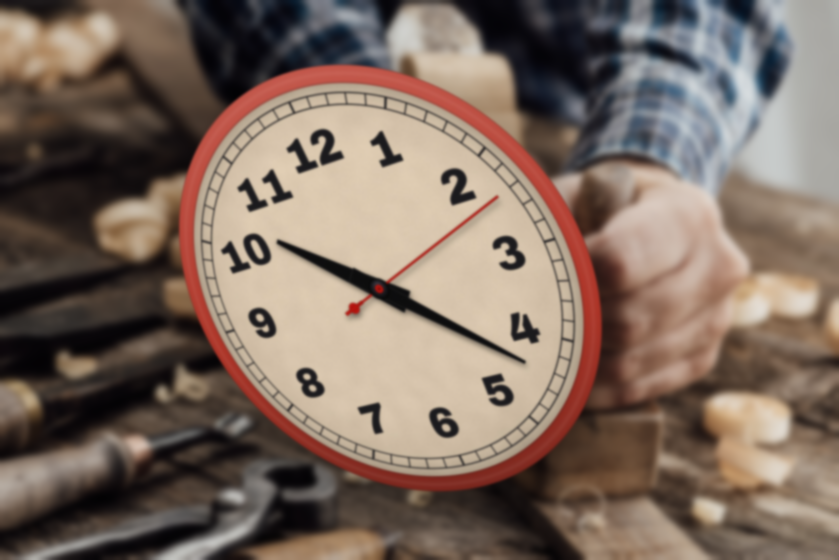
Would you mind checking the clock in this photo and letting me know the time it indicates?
10:22:12
